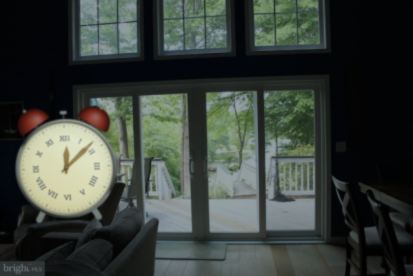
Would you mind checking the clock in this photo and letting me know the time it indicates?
12:08
